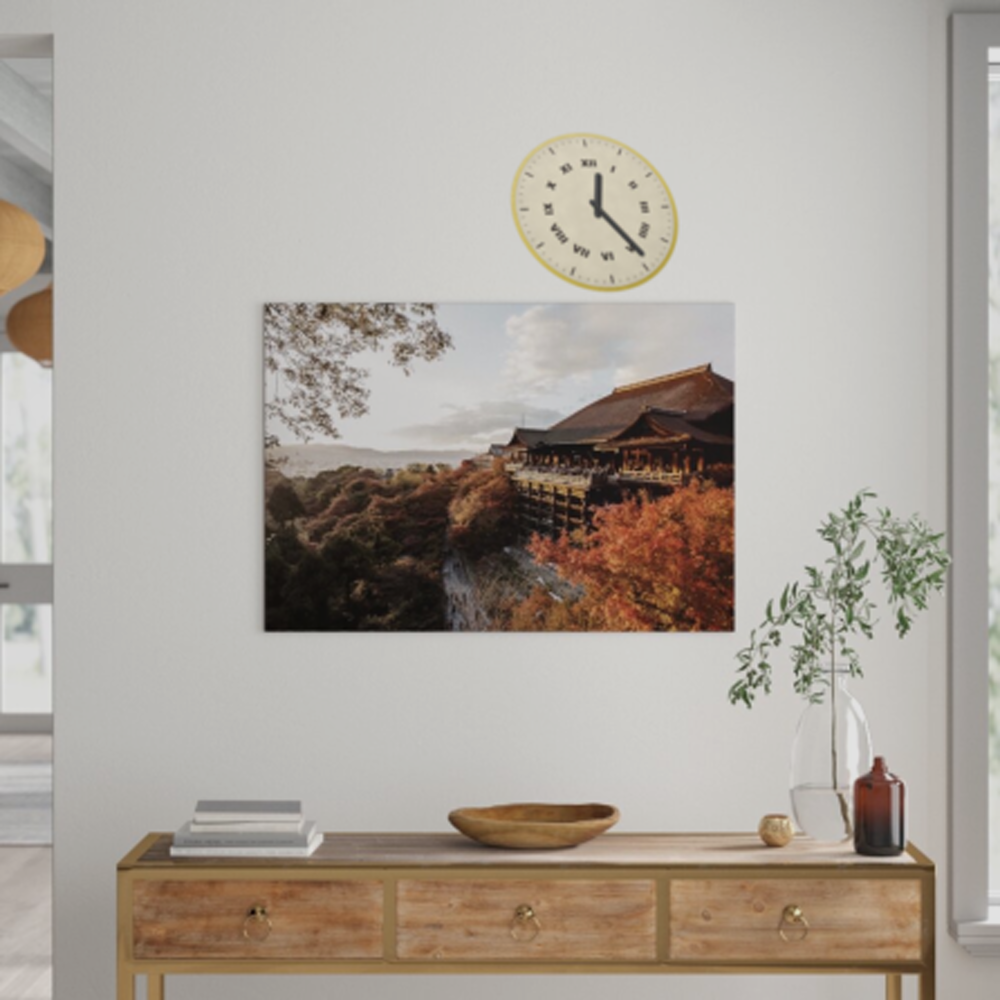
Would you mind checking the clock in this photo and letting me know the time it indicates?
12:24
